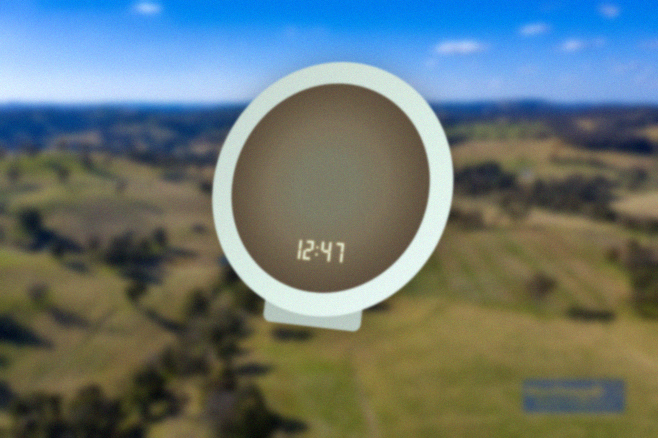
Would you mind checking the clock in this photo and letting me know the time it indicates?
12:47
